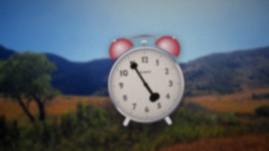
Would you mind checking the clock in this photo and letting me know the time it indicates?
4:55
